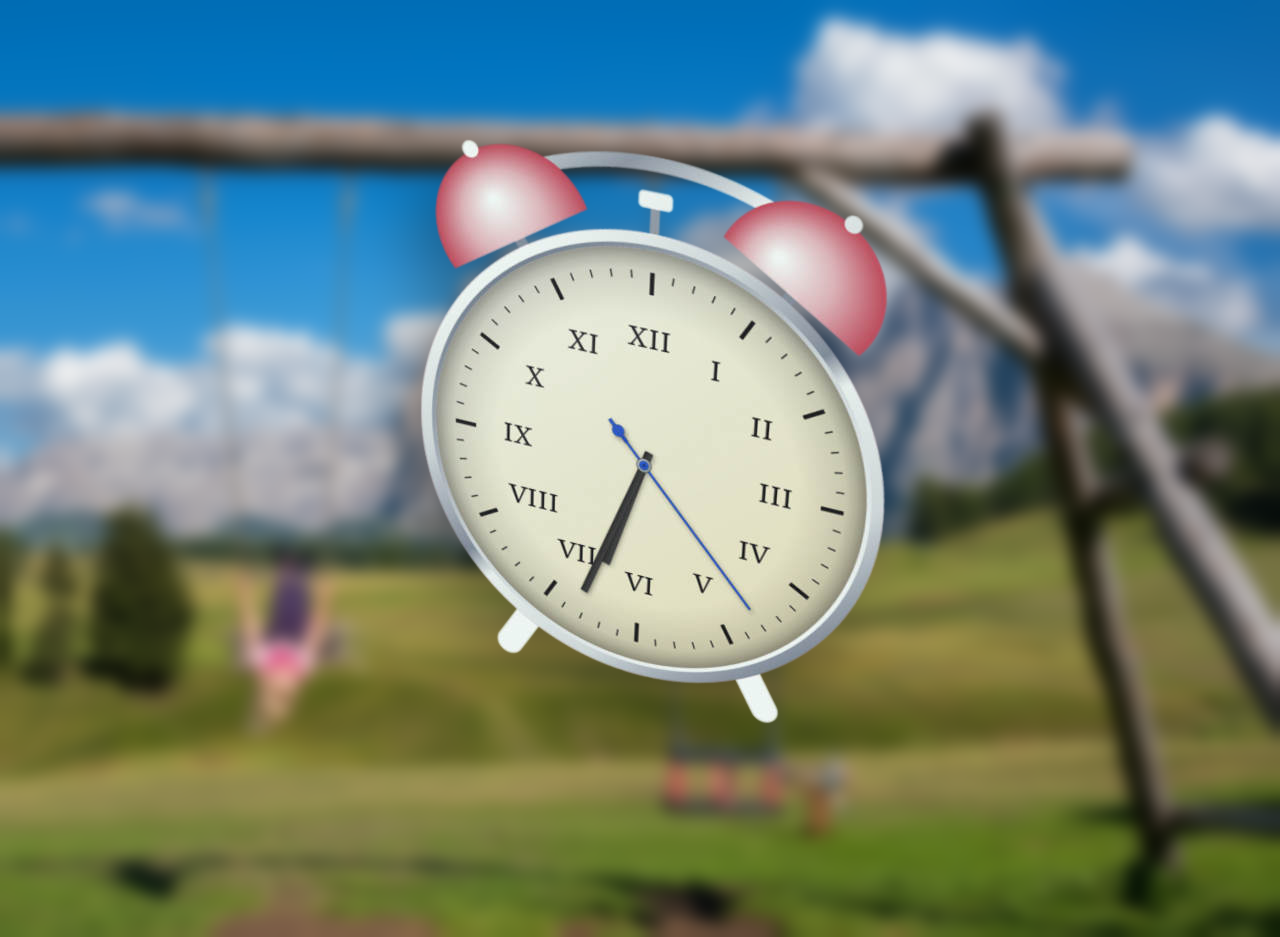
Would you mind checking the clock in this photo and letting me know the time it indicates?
6:33:23
